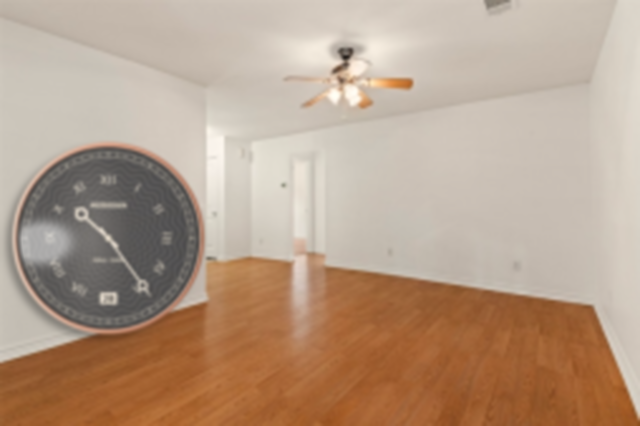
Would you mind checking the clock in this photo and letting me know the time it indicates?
10:24
